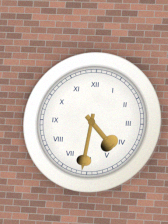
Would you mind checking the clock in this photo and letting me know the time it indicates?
4:31
